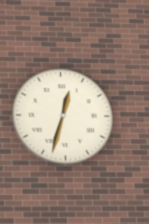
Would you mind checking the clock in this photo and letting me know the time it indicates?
12:33
